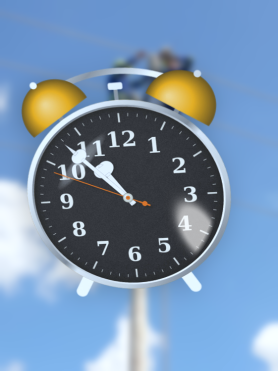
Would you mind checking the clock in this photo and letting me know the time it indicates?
10:52:49
